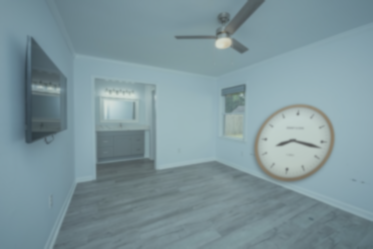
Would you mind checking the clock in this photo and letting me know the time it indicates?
8:17
